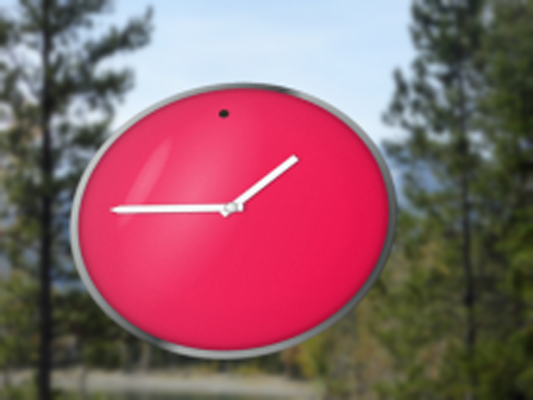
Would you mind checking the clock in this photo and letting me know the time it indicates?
1:46
